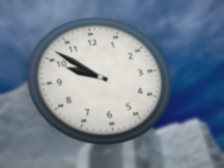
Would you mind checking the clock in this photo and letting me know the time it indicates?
9:52
